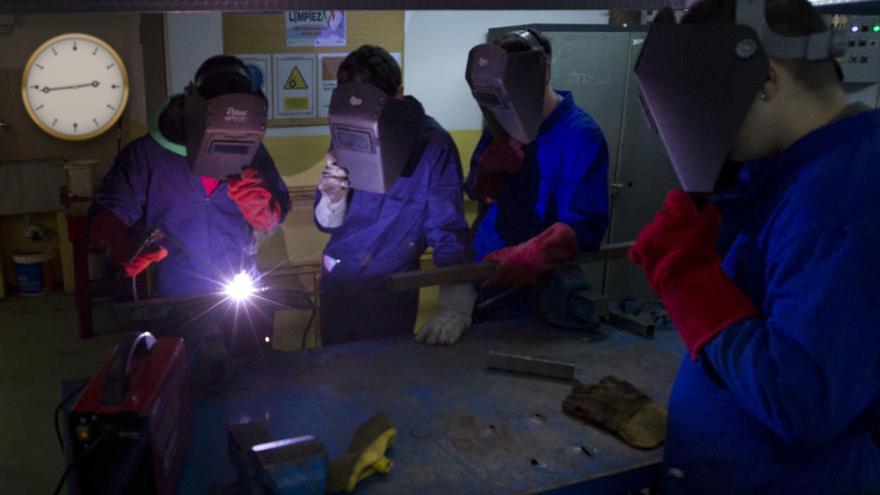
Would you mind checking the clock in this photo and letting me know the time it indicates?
2:44
